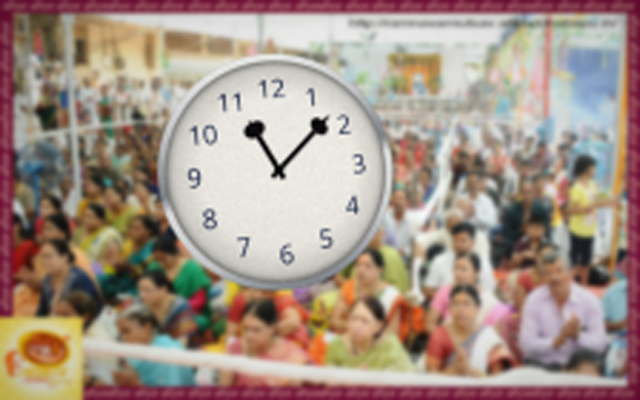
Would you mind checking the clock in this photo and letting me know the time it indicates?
11:08
